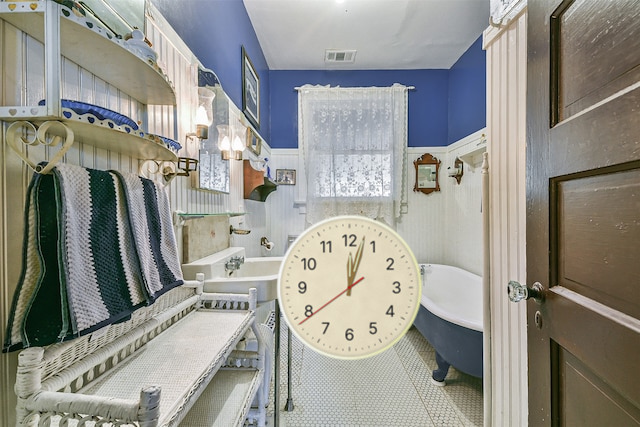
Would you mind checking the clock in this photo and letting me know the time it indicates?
12:02:39
